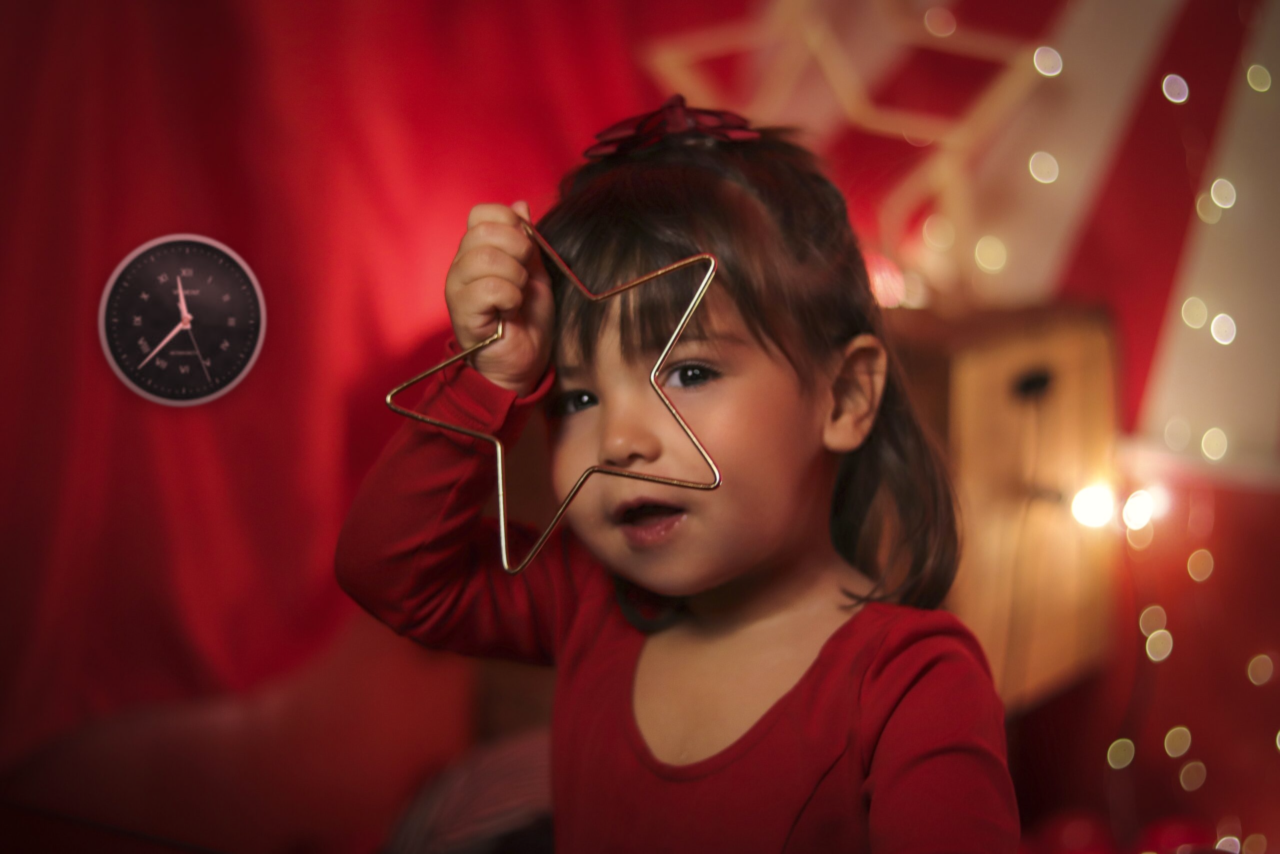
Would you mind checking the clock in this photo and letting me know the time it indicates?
11:37:26
